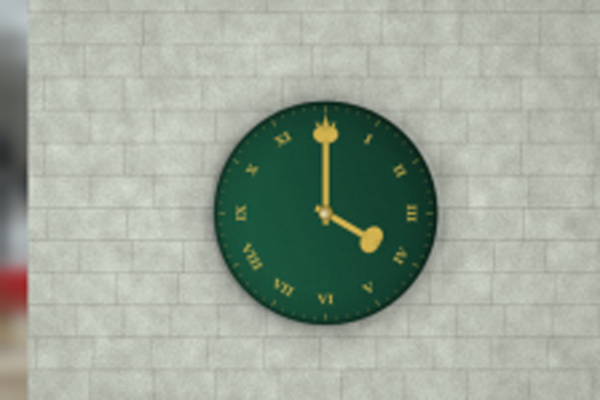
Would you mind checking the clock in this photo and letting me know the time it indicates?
4:00
